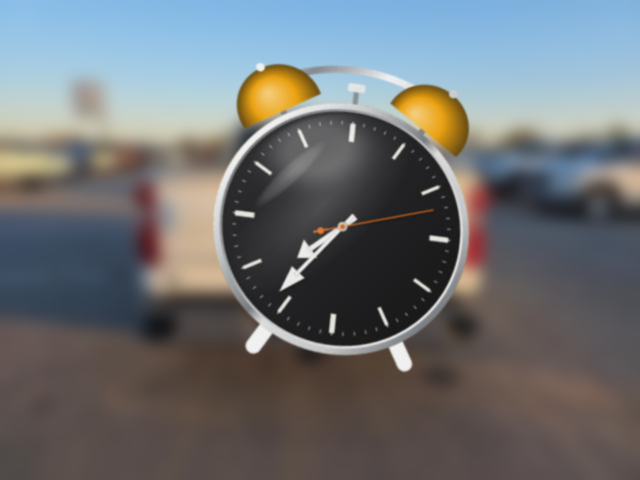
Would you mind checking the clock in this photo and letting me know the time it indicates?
7:36:12
